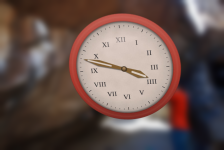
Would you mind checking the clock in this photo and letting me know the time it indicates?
3:48
